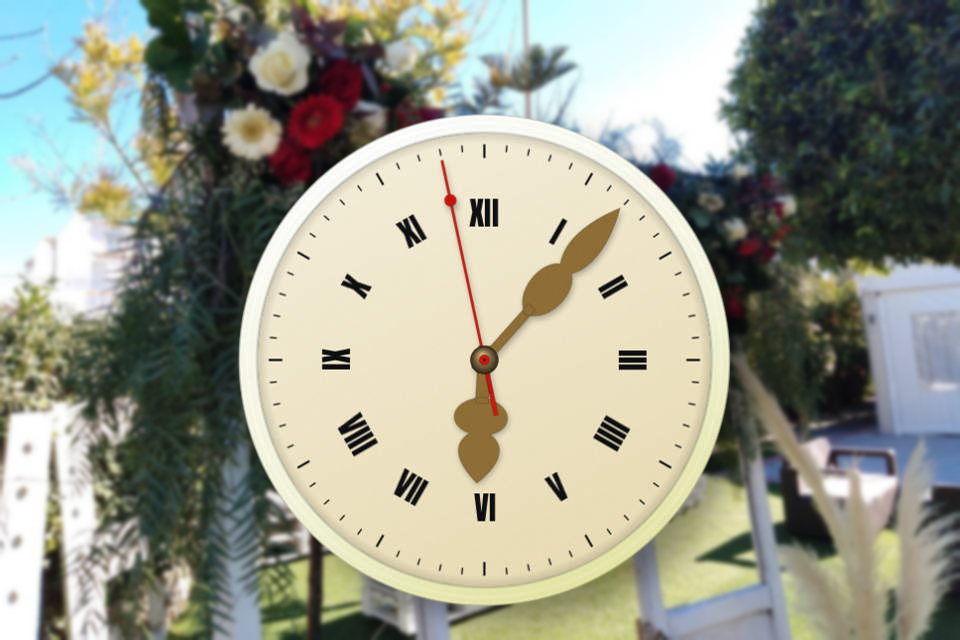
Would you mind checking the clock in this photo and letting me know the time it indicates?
6:06:58
